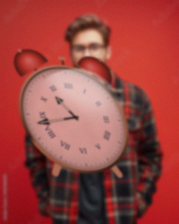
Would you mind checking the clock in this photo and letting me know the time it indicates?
10:43
